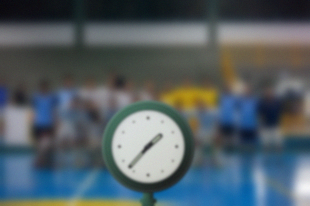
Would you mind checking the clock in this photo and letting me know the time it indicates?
1:37
